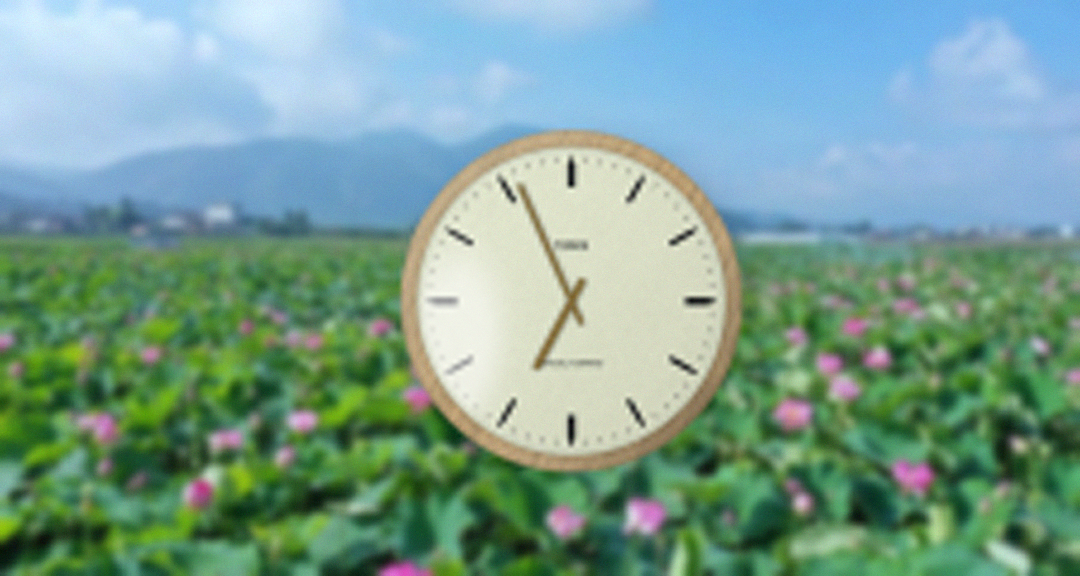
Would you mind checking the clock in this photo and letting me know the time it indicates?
6:56
